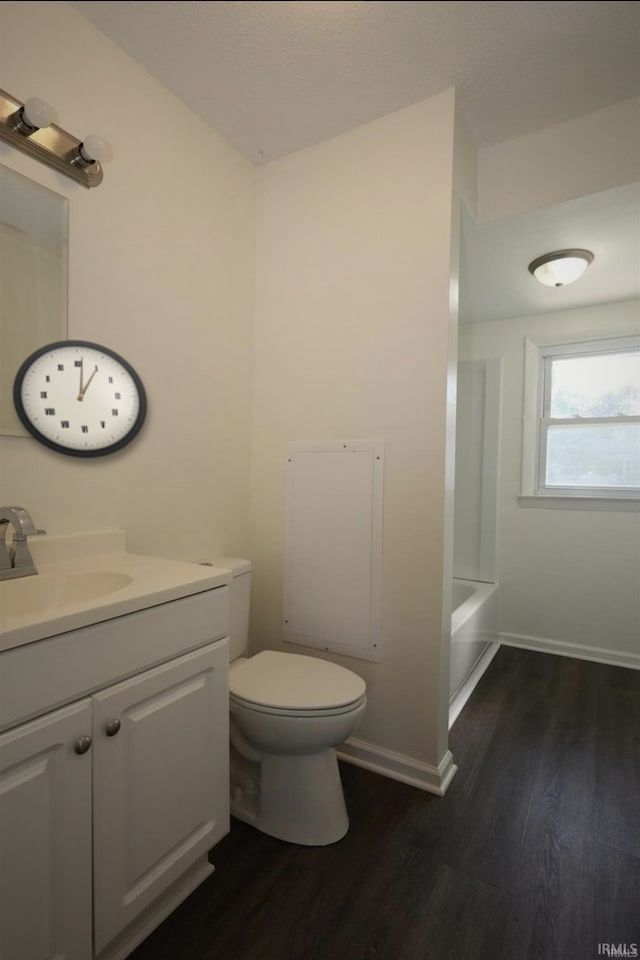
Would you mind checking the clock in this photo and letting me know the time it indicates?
1:01
